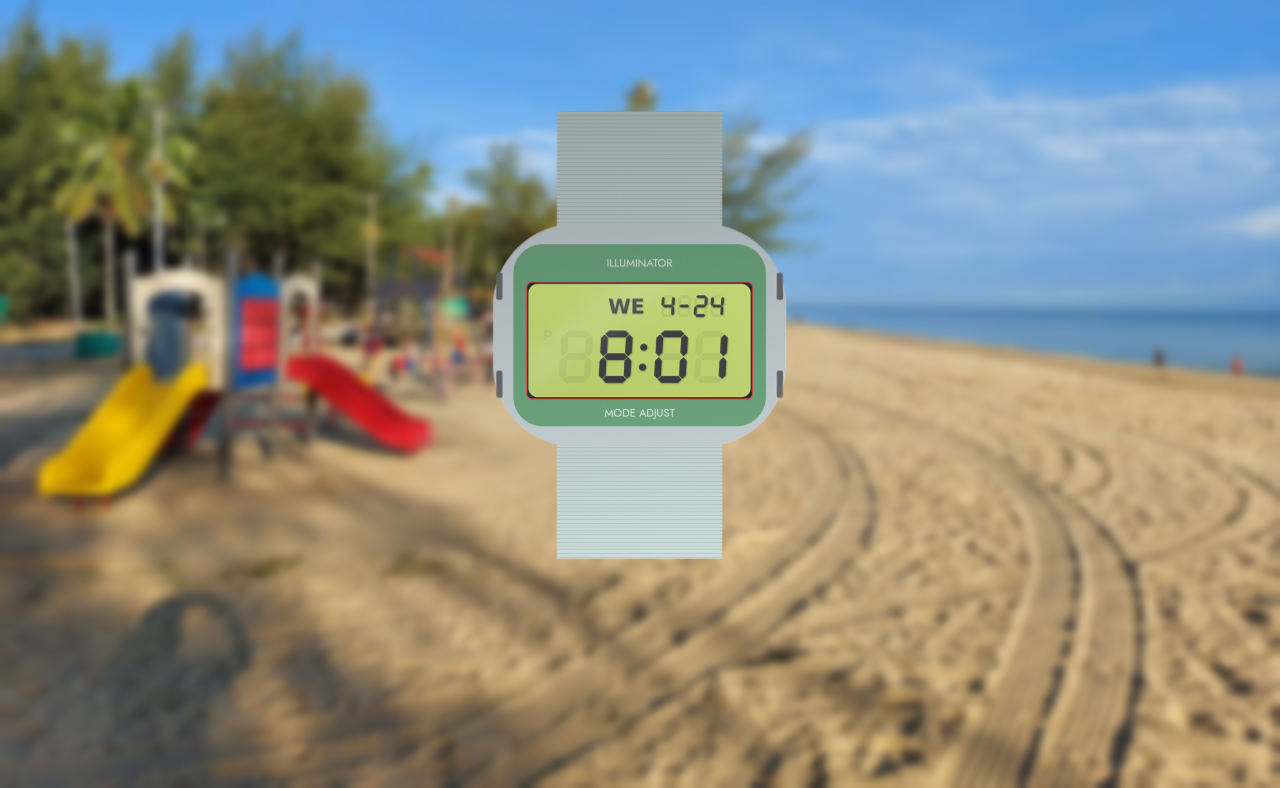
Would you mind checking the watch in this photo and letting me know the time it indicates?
8:01
